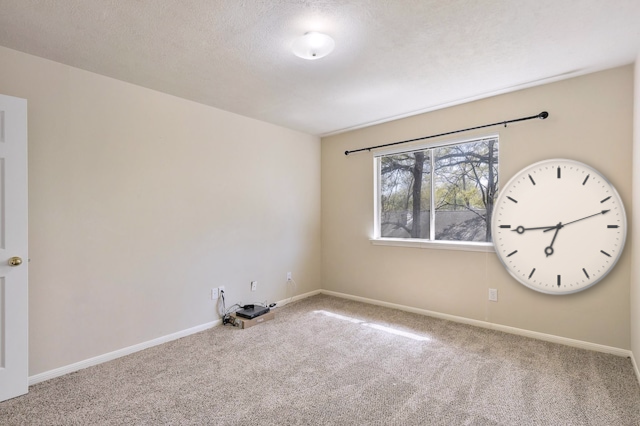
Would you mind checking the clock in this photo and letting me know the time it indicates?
6:44:12
